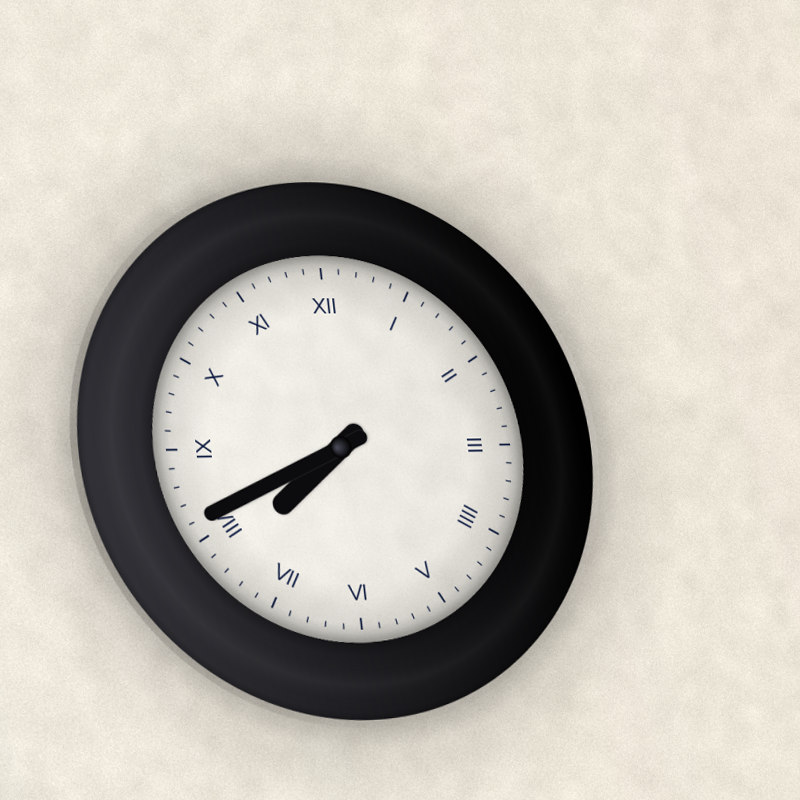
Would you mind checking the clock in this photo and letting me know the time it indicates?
7:41
